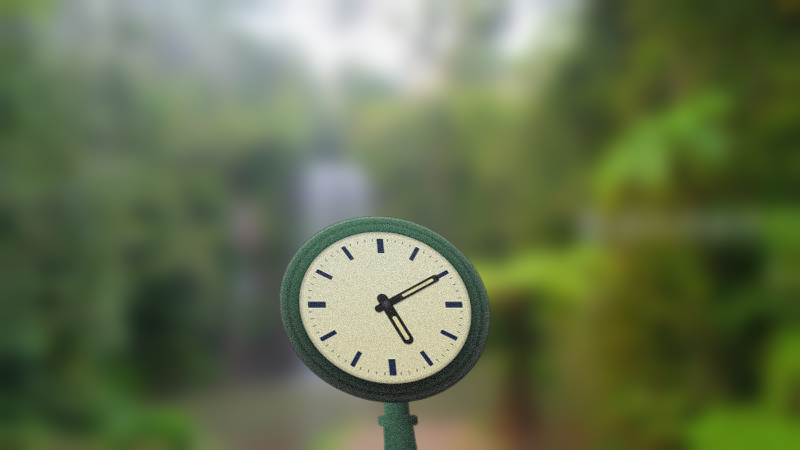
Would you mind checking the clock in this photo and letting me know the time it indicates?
5:10
